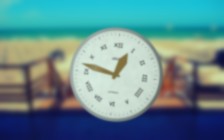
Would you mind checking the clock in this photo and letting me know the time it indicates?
12:47
